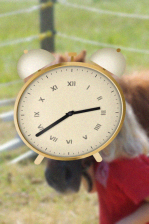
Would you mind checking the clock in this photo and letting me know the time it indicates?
2:39
